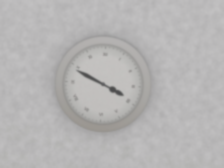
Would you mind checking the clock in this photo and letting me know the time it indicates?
3:49
